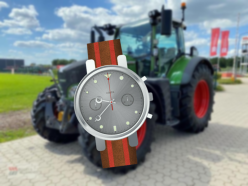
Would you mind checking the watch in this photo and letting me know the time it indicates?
9:38
